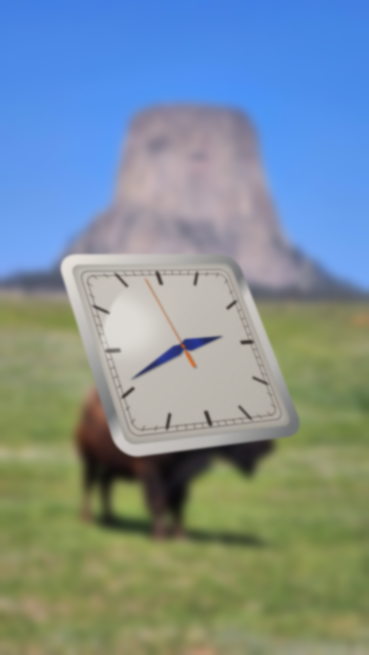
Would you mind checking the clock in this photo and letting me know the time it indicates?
2:40:58
